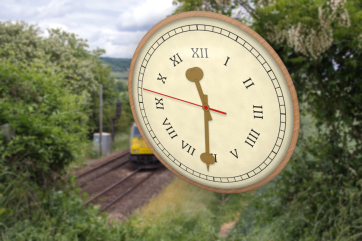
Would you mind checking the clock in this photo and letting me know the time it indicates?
11:30:47
